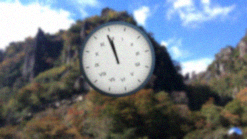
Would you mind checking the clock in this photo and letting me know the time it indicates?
11:59
